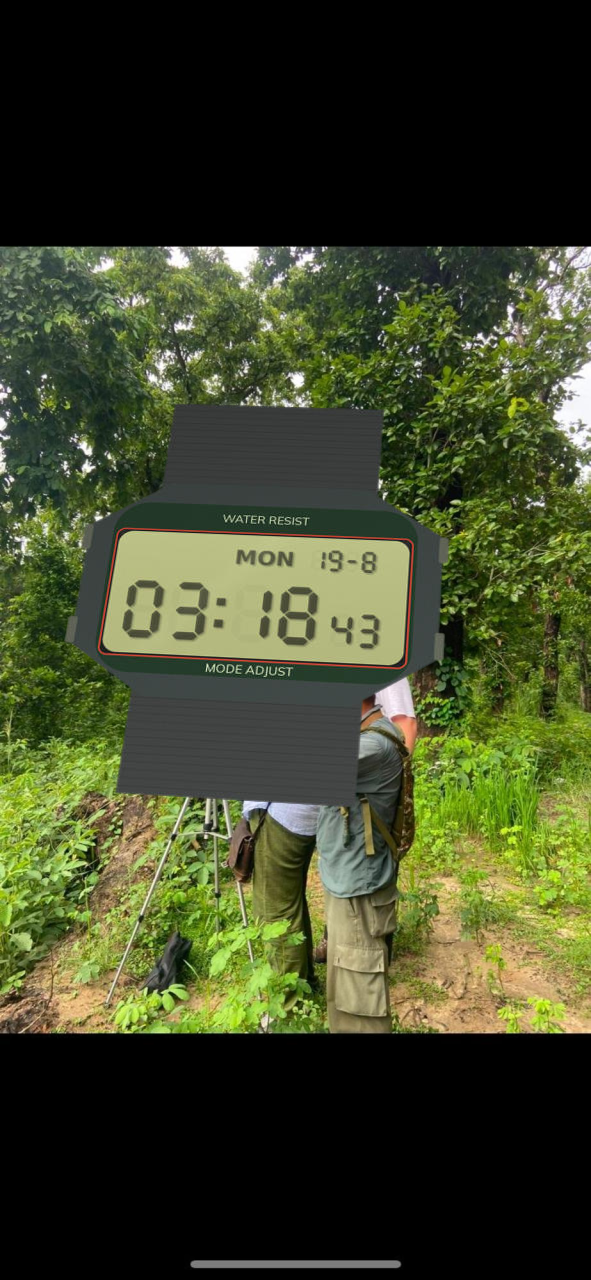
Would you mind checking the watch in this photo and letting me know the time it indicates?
3:18:43
